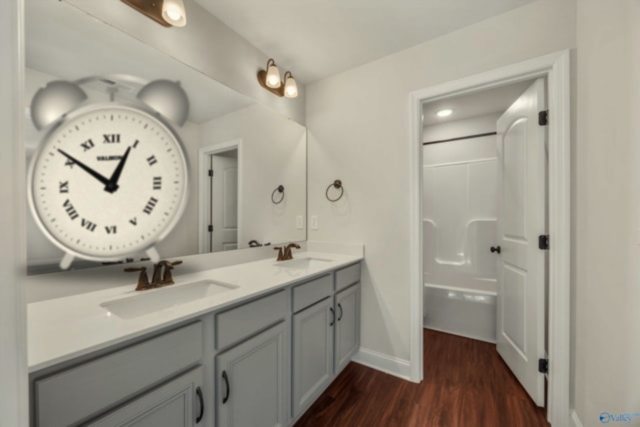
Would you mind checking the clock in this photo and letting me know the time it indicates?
12:51
